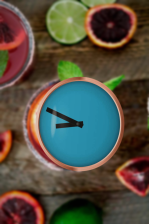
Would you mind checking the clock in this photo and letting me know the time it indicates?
8:49
